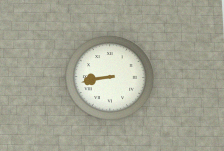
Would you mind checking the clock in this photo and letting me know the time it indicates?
8:43
